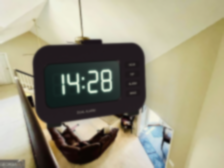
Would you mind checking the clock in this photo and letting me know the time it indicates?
14:28
